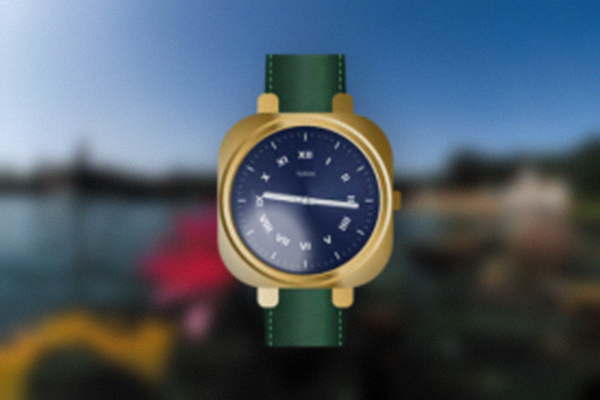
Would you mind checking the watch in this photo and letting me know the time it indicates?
9:16
